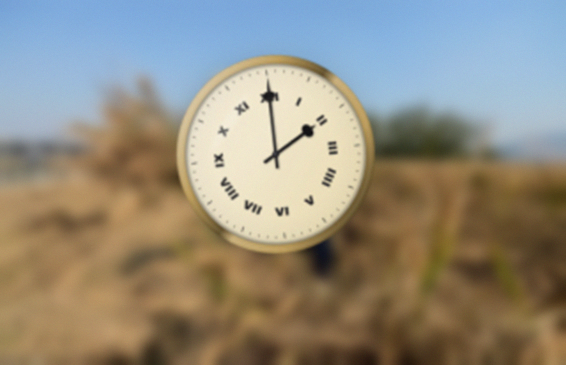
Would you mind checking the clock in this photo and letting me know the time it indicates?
2:00
